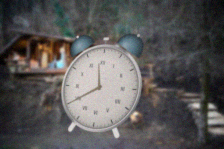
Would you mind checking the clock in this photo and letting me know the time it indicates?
11:40
